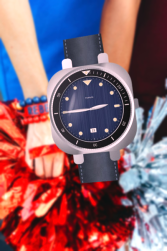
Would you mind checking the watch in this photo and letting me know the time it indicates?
2:45
